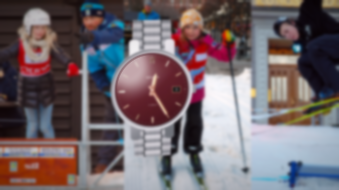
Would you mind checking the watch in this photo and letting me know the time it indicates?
12:25
